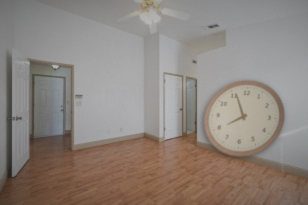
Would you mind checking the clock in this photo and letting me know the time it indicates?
7:56
